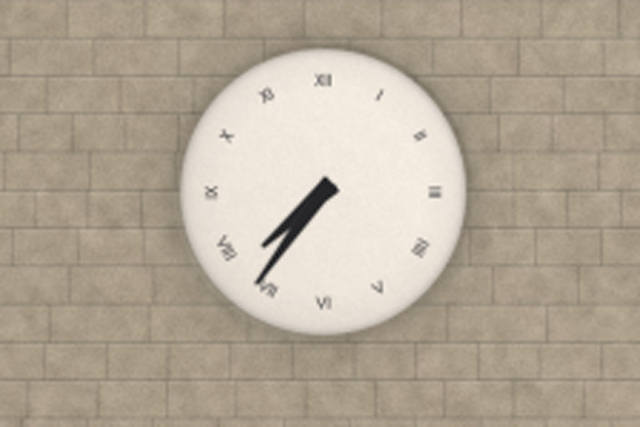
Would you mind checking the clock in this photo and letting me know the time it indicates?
7:36
